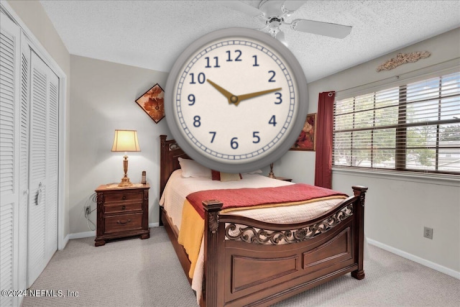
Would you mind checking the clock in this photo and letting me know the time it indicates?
10:13
